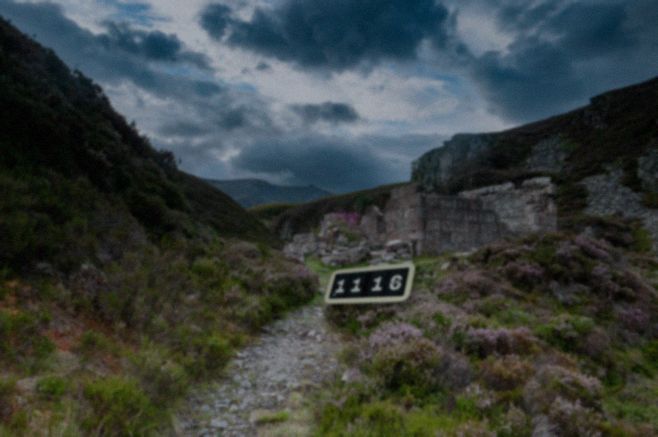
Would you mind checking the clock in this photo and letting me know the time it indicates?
11:16
